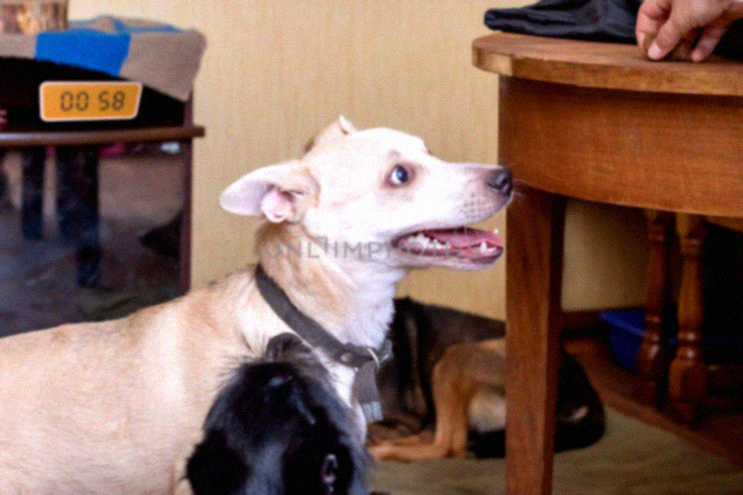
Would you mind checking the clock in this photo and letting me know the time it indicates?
0:58
